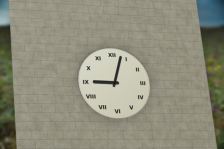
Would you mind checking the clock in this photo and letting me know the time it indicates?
9:03
